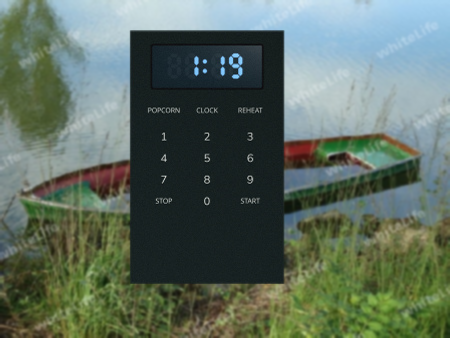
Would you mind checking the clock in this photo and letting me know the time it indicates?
1:19
